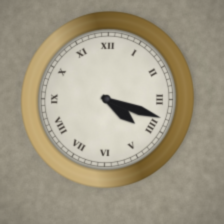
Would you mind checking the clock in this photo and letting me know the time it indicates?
4:18
